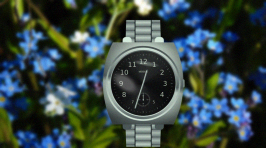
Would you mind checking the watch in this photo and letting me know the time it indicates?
12:33
